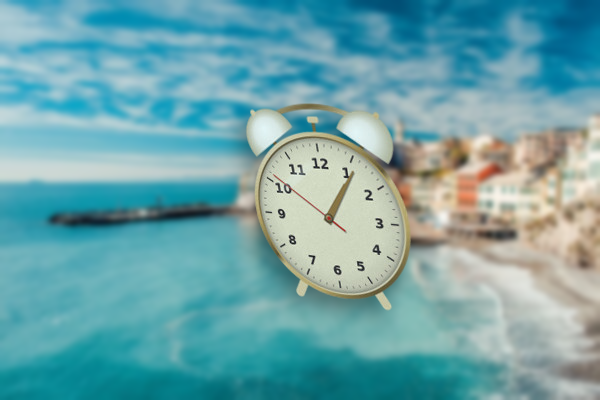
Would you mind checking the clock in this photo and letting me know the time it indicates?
1:05:51
